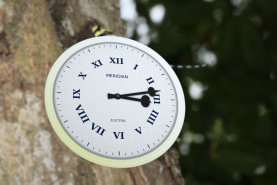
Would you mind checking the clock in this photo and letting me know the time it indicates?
3:13
